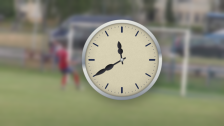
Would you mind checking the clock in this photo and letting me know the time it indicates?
11:40
